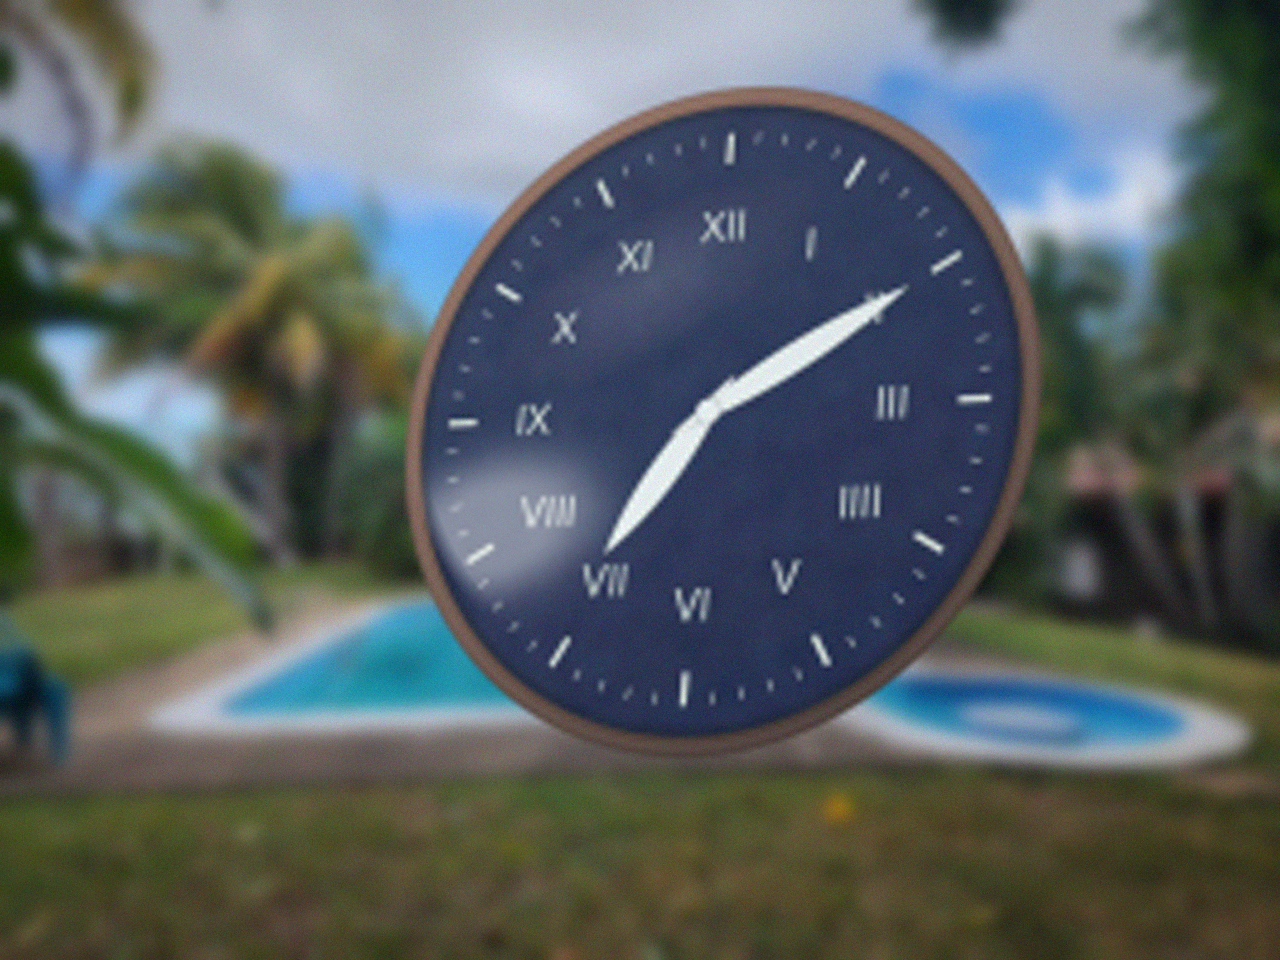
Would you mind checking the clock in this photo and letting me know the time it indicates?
7:10
